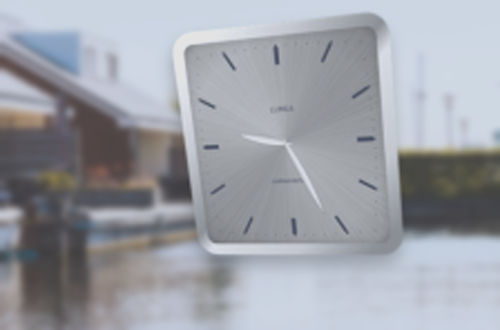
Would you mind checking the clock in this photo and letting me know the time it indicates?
9:26
